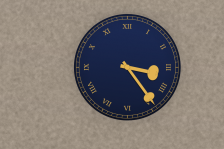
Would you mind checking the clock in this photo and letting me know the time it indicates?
3:24
